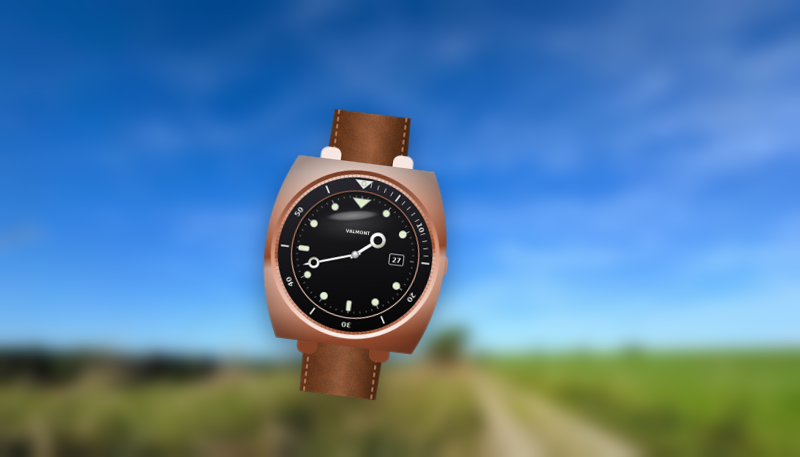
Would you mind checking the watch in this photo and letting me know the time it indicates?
1:42
